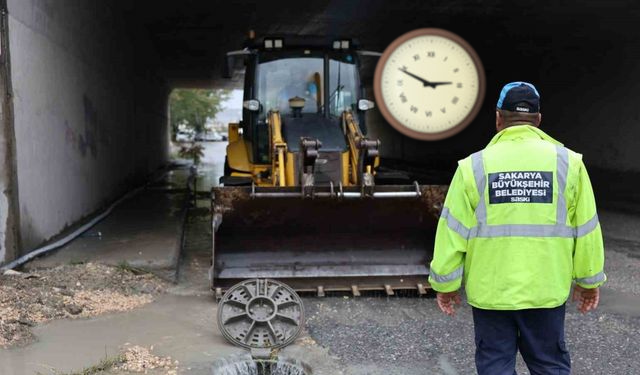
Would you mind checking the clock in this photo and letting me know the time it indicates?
2:49
